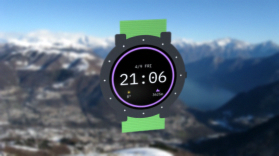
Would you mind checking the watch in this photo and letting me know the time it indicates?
21:06
